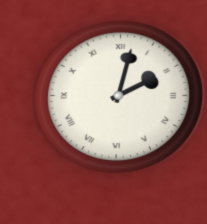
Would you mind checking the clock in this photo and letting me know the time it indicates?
2:02
